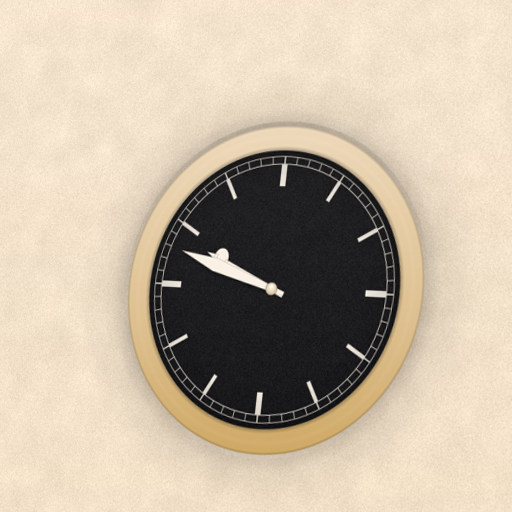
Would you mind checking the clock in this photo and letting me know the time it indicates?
9:48
